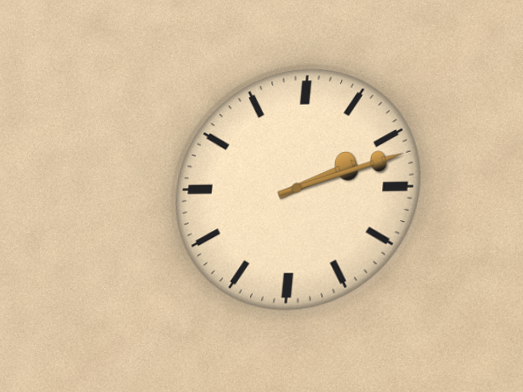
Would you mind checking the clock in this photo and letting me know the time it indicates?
2:12
